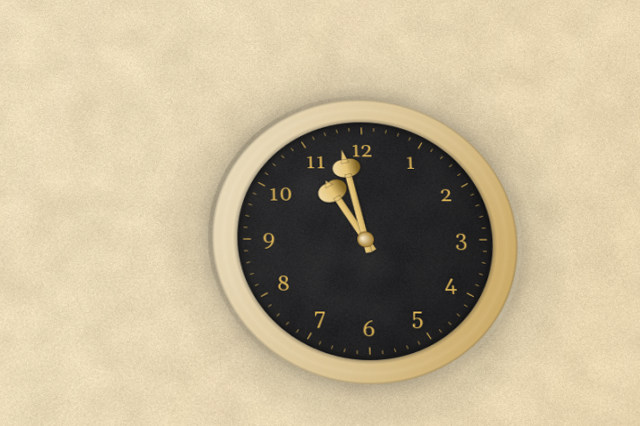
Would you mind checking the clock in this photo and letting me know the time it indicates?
10:58
